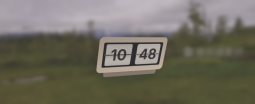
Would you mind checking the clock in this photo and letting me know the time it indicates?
10:48
